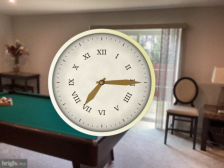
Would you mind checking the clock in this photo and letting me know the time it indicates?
7:15
